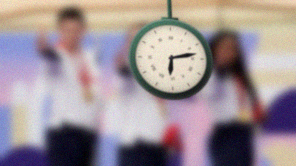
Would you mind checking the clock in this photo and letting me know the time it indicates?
6:13
